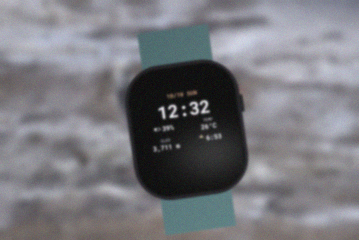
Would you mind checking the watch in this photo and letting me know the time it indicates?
12:32
